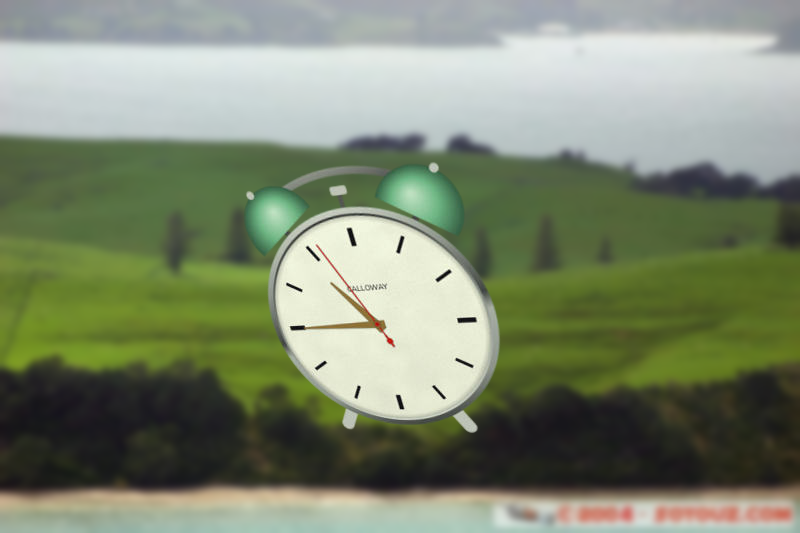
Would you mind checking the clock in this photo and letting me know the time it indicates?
10:44:56
